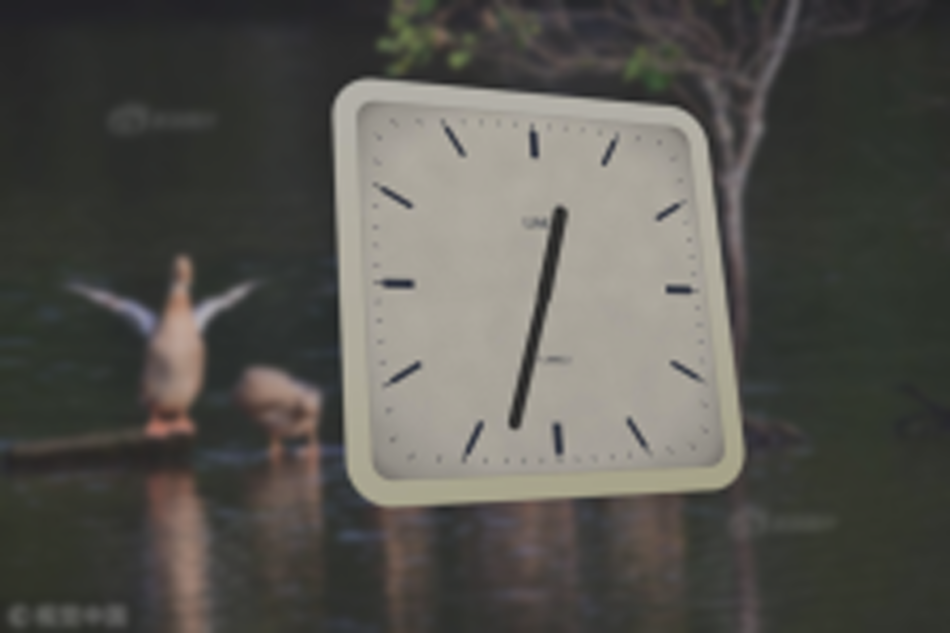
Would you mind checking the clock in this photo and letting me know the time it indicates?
12:33
